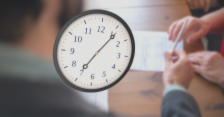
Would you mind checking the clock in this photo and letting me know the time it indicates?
7:06
